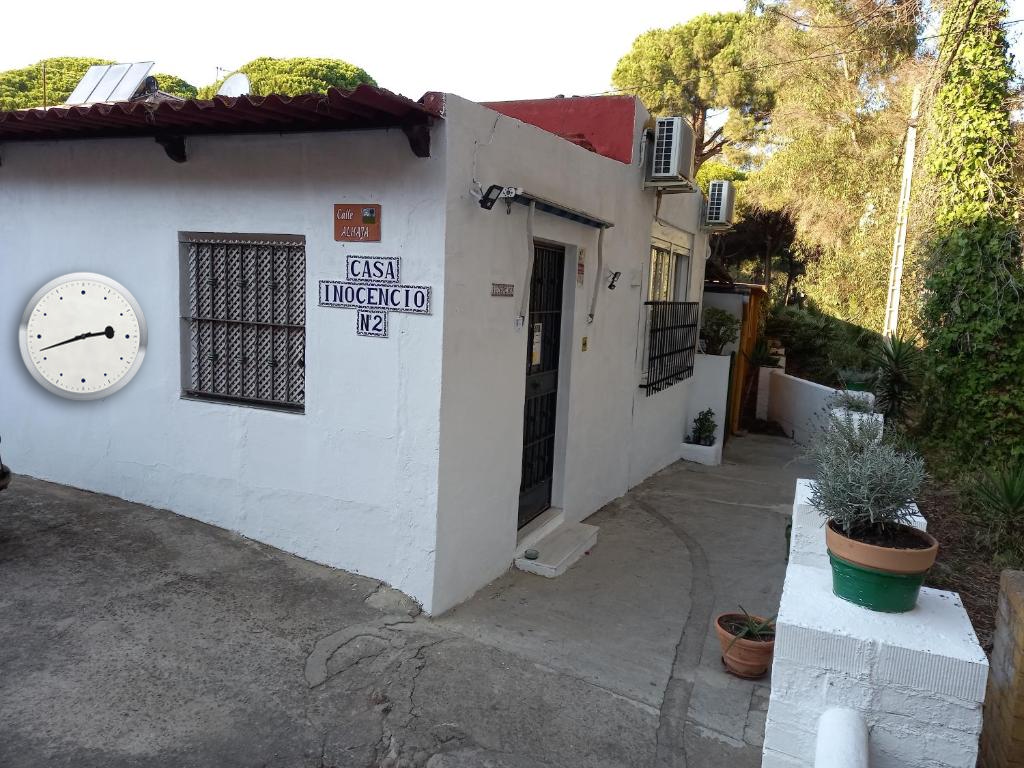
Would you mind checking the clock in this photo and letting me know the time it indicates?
2:42
